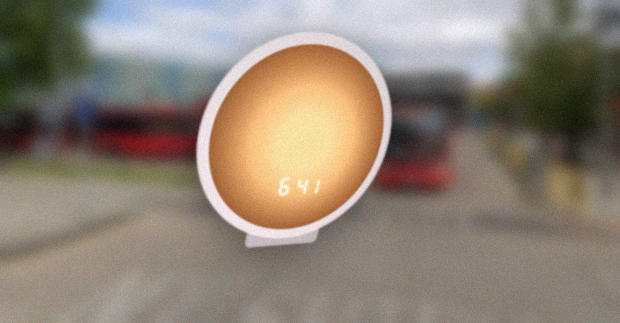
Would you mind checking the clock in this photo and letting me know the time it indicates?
6:41
